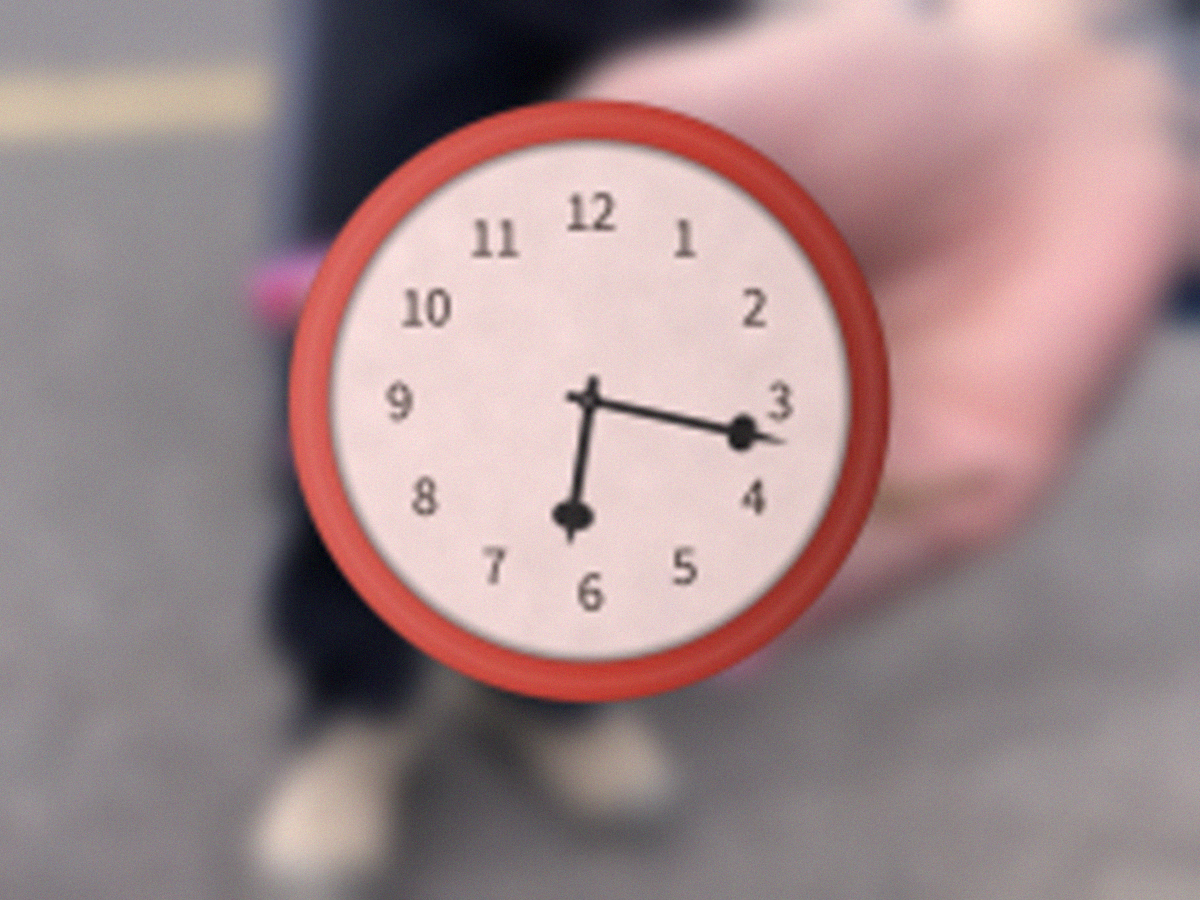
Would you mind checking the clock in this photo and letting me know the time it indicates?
6:17
